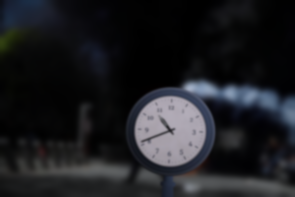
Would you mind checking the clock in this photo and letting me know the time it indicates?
10:41
